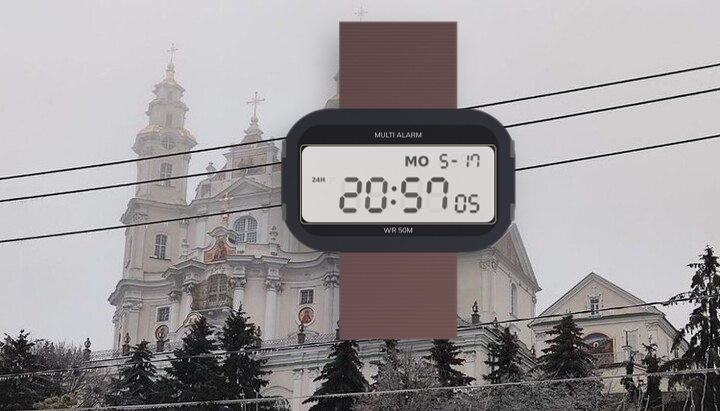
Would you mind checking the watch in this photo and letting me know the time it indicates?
20:57:05
